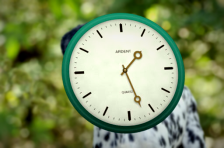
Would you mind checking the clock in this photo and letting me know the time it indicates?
1:27
